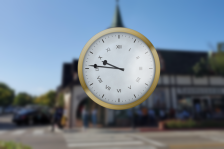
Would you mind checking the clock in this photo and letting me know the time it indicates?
9:46
